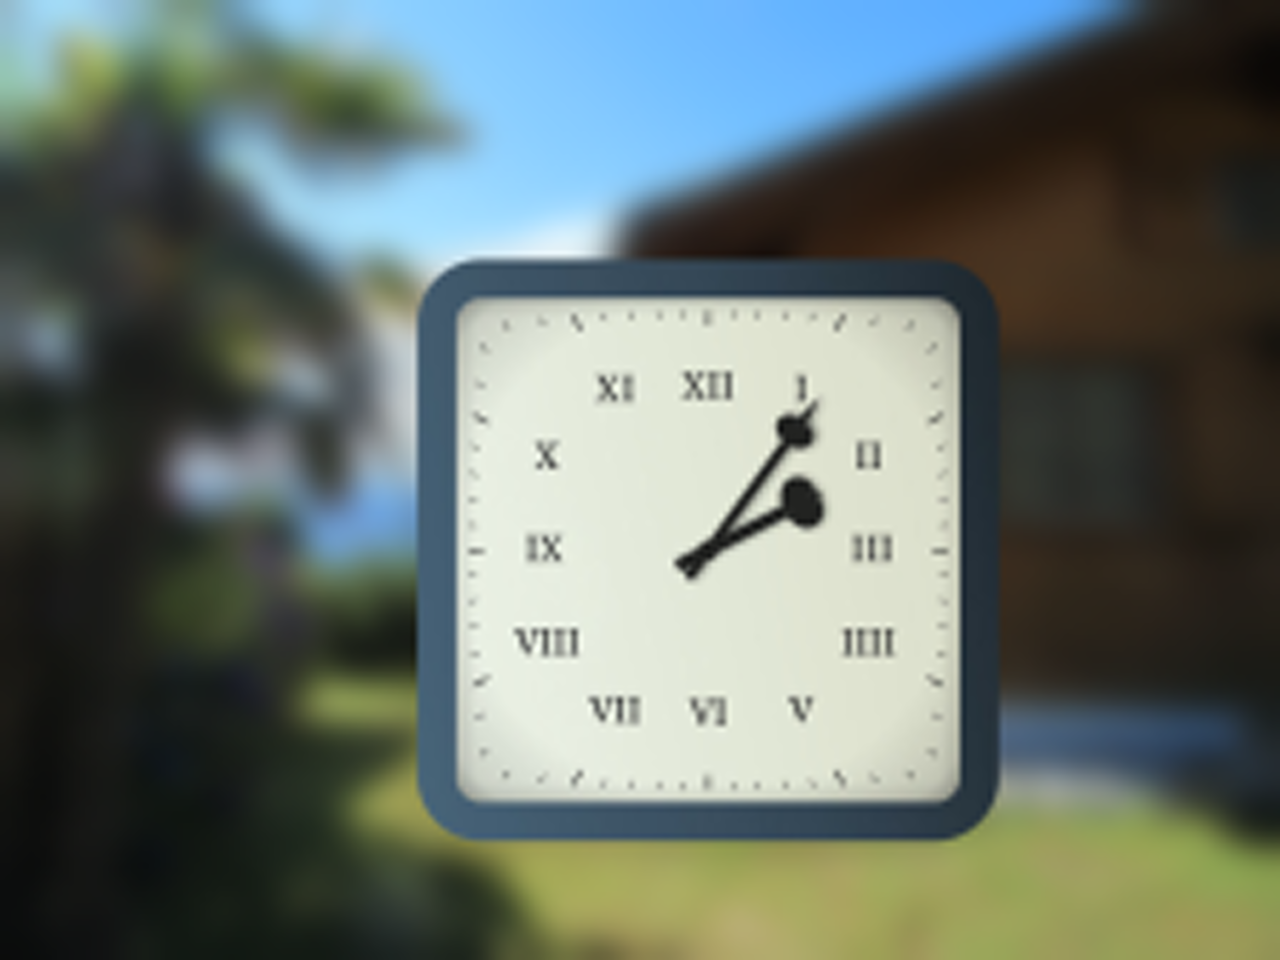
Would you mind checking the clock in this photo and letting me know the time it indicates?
2:06
